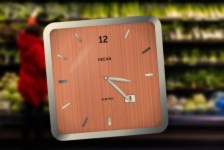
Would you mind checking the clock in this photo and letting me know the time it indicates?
3:23
